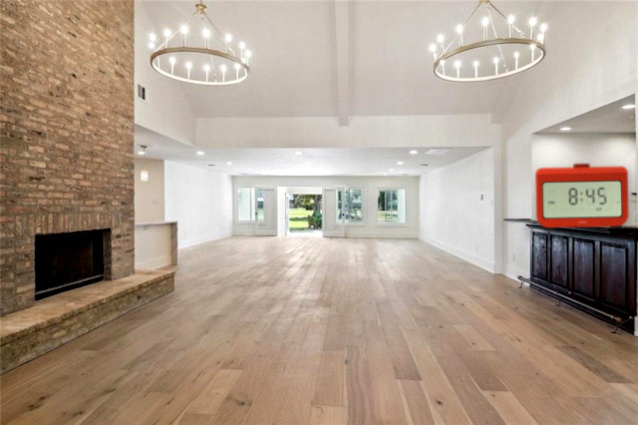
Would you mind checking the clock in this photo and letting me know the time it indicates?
8:45
